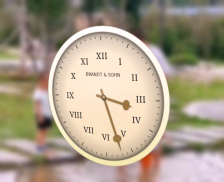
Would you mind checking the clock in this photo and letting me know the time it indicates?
3:27
